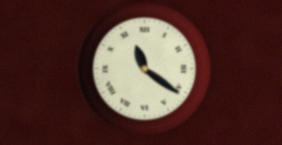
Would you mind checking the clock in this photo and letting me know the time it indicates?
11:21
